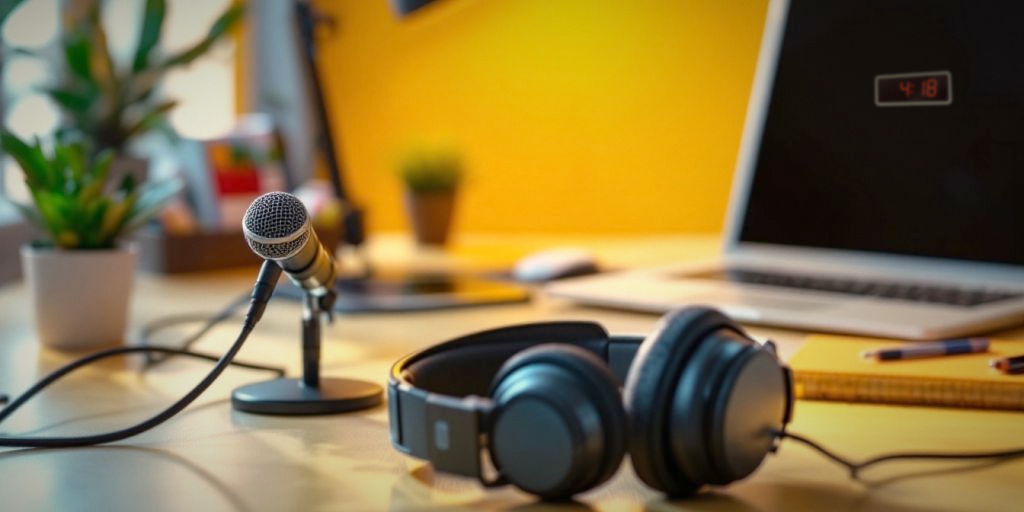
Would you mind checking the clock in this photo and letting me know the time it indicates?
4:18
